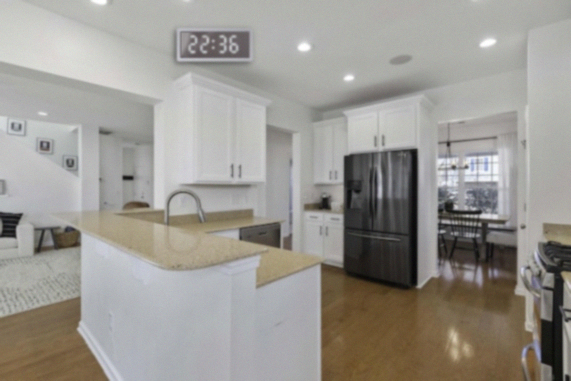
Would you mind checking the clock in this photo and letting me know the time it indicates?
22:36
